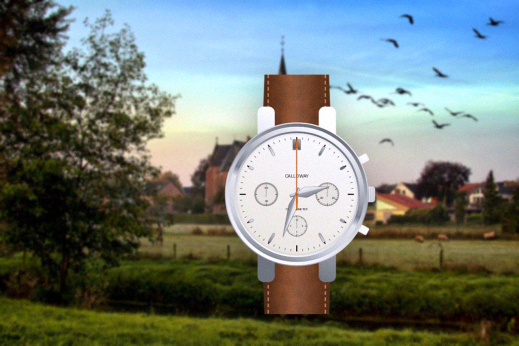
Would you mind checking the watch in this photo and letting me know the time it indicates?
2:33
